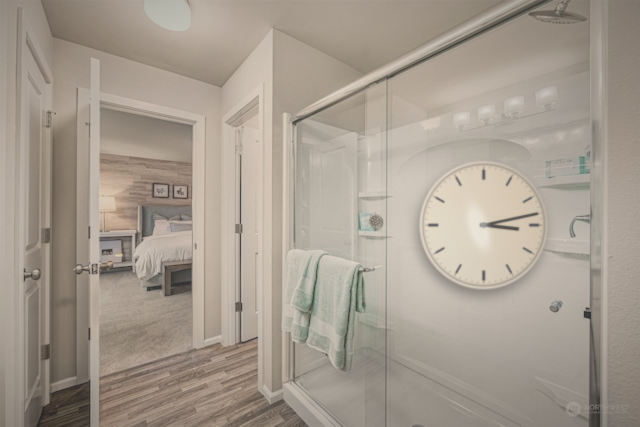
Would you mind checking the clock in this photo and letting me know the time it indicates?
3:13
